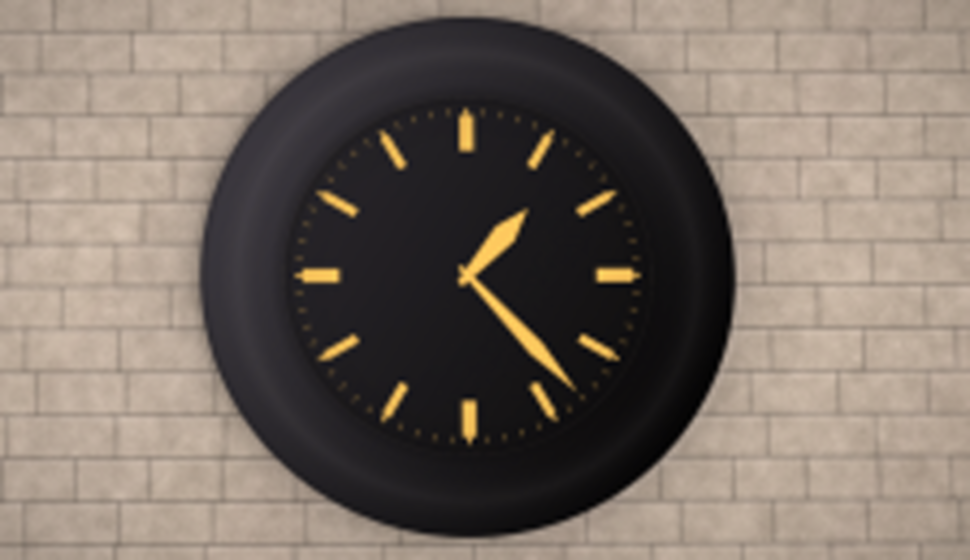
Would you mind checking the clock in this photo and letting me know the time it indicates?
1:23
